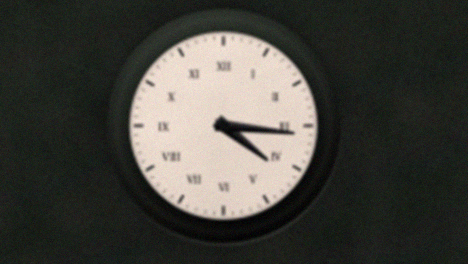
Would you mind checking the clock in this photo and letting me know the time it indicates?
4:16
